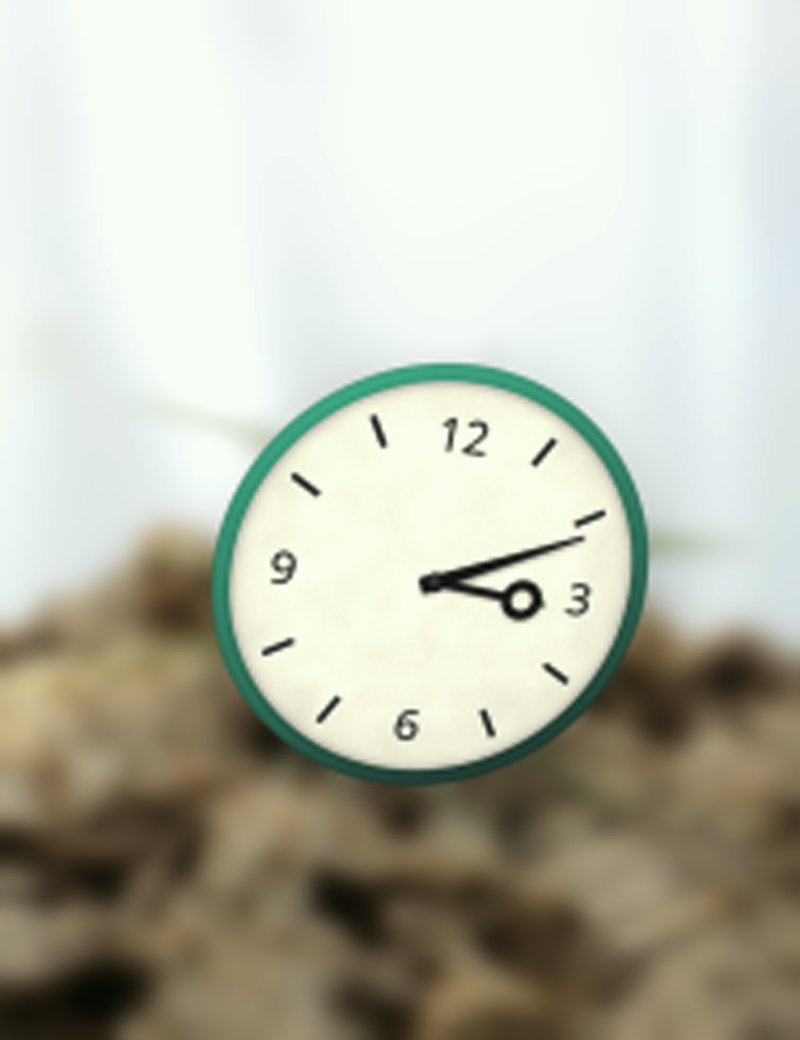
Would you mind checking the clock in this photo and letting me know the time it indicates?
3:11
